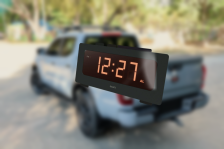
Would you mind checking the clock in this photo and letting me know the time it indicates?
12:27
